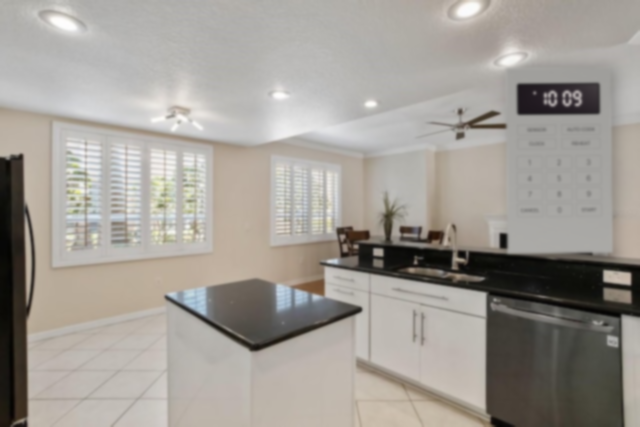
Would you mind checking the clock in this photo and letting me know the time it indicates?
10:09
